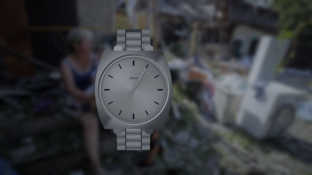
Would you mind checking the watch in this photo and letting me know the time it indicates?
1:05
